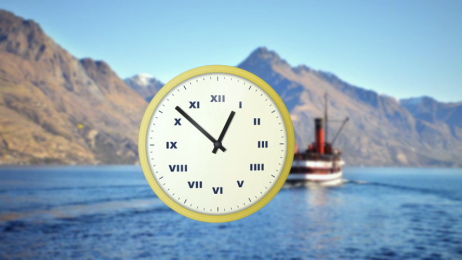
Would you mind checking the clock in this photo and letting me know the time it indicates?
12:52
